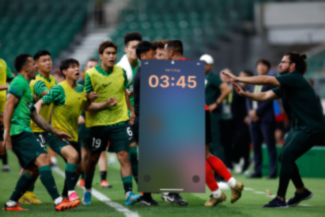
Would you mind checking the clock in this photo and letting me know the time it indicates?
3:45
